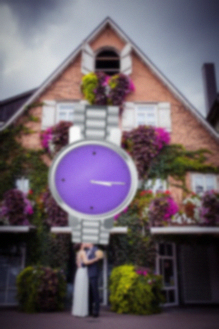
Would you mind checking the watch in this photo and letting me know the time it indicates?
3:15
